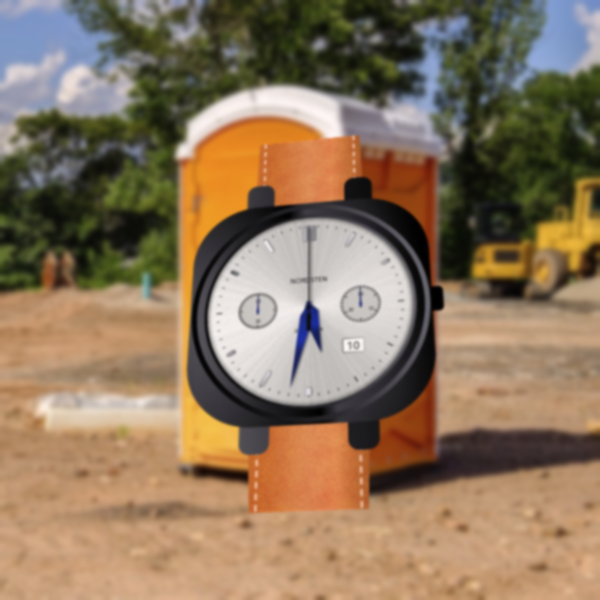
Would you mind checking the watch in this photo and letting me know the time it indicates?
5:32
